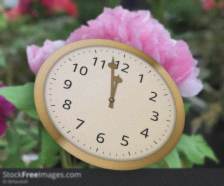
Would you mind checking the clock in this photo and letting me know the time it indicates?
11:58
